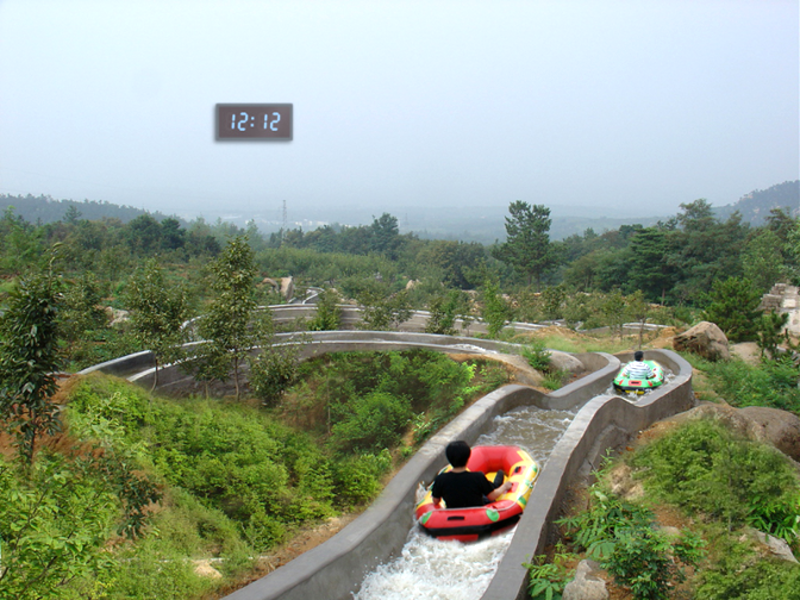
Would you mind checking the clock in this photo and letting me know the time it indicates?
12:12
